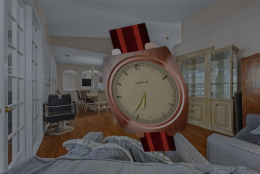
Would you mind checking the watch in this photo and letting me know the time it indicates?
6:37
